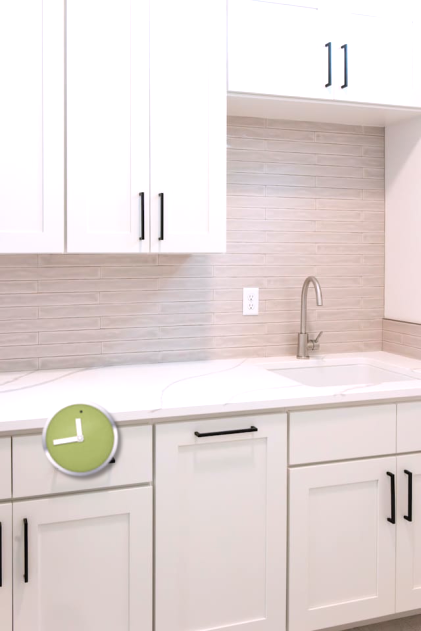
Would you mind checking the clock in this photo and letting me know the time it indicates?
11:43
